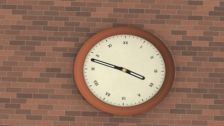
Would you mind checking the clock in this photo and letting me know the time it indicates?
3:48
